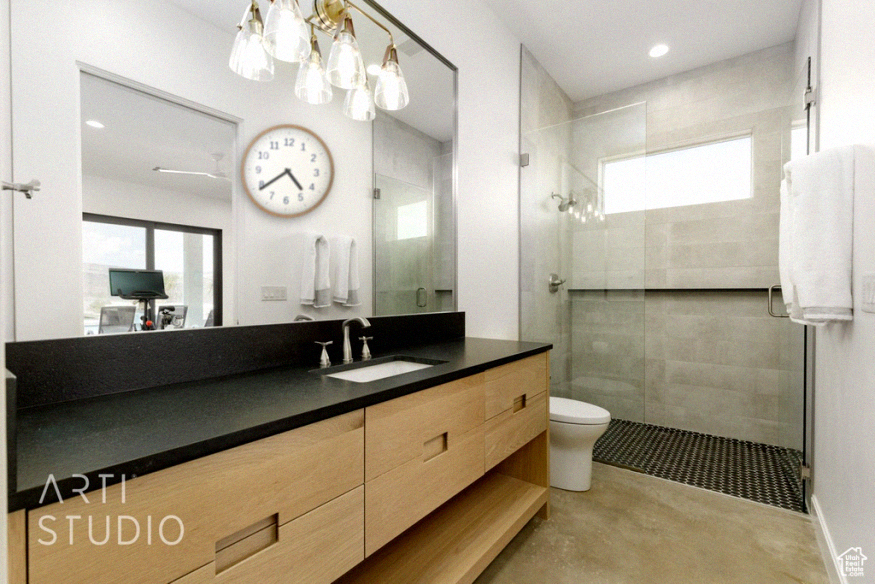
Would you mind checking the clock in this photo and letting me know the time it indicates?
4:39
